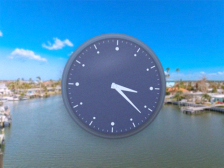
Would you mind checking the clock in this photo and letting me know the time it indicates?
3:22
